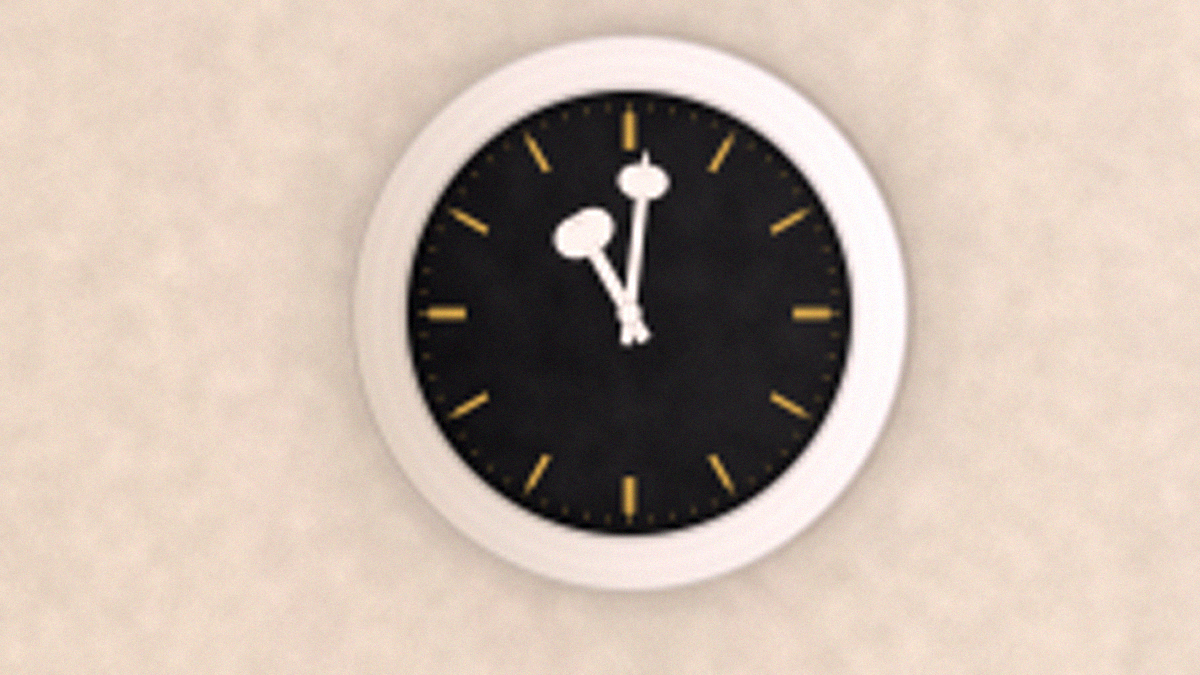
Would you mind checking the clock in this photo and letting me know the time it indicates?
11:01
